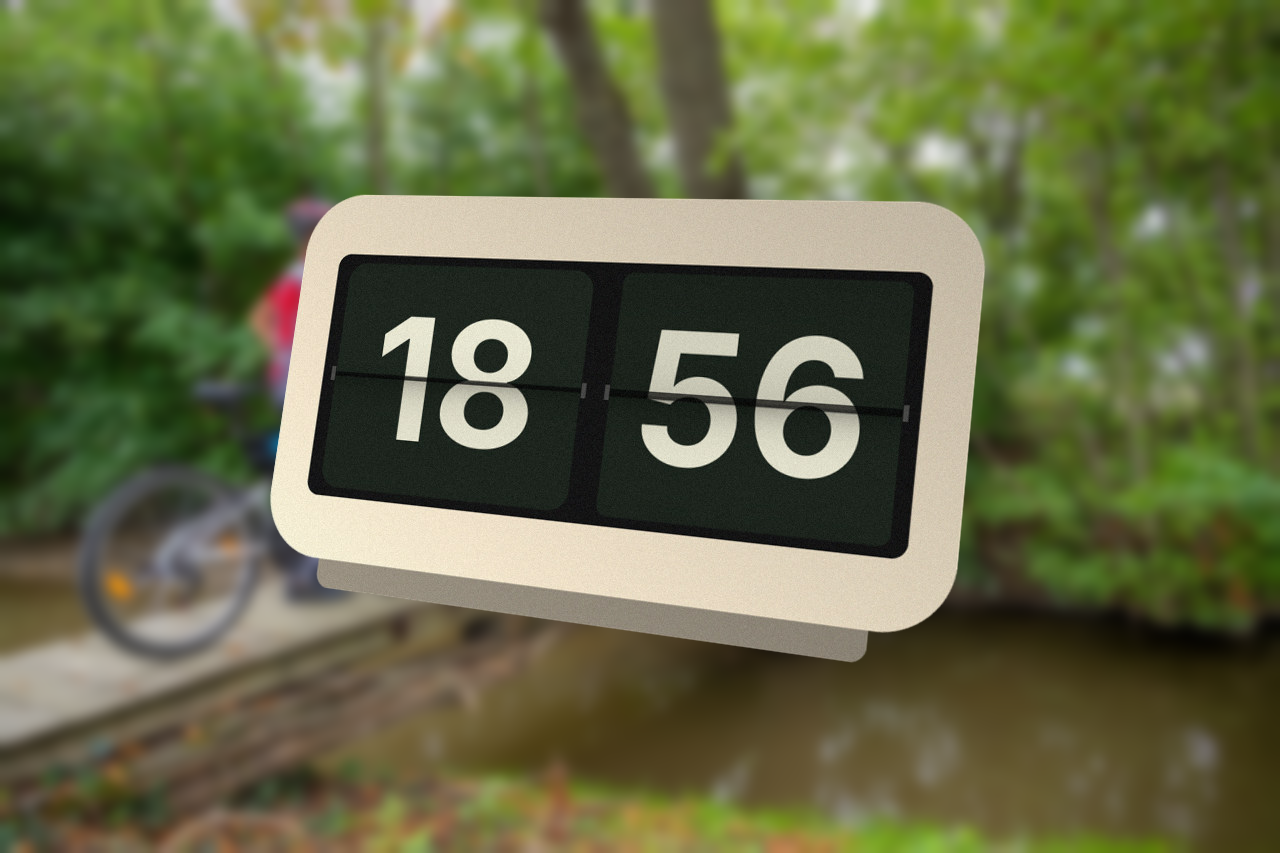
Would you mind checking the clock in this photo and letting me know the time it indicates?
18:56
